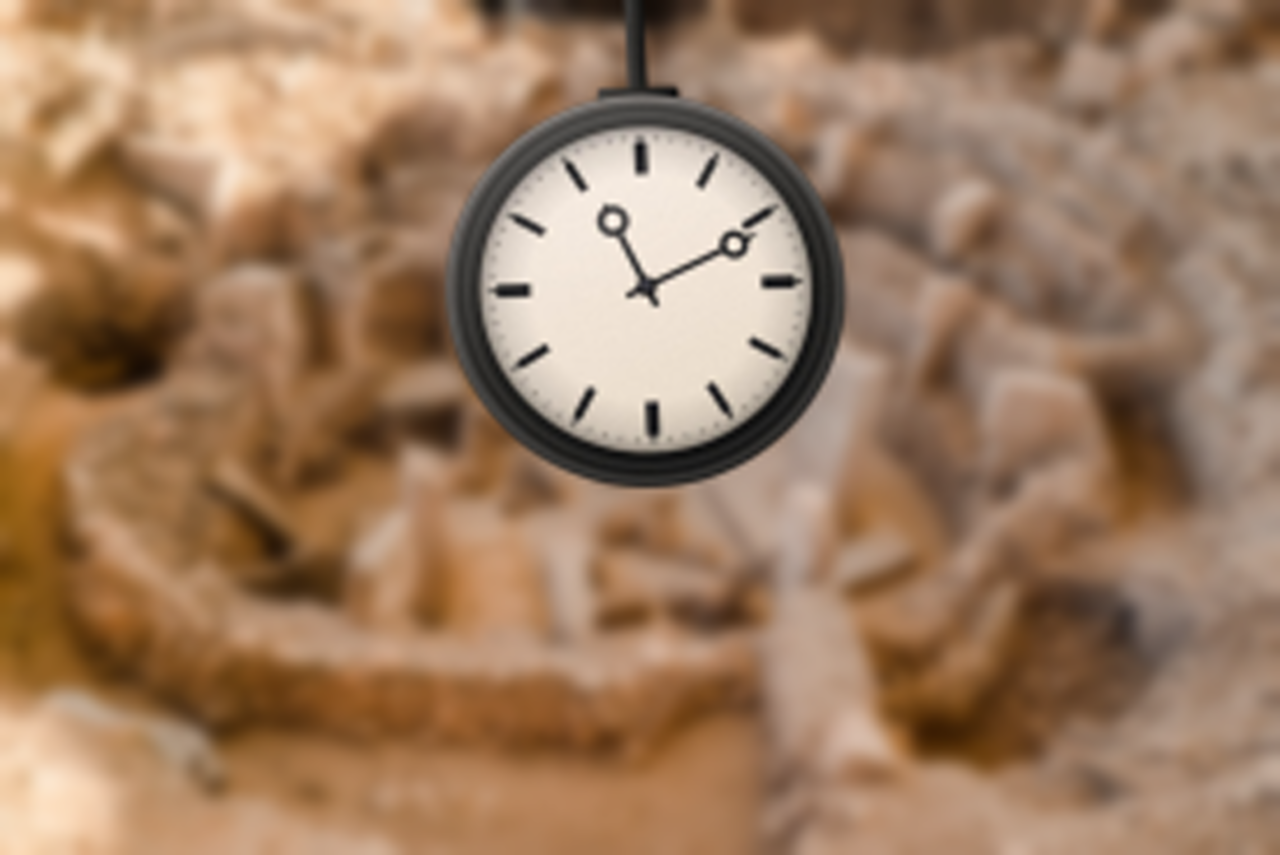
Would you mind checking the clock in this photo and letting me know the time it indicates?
11:11
